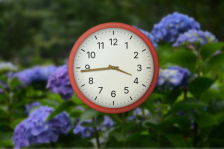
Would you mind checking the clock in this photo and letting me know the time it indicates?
3:44
